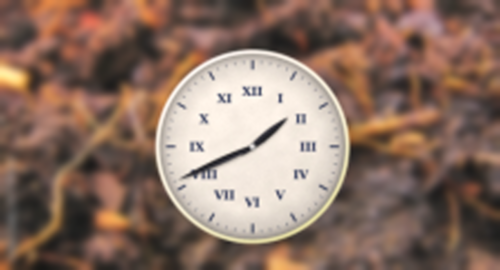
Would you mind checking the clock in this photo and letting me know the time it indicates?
1:41
